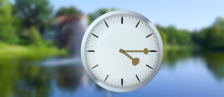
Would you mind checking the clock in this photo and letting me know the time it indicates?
4:15
